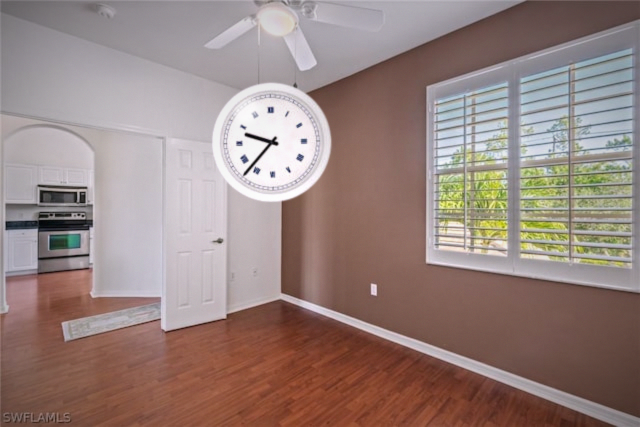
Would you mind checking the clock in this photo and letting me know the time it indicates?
9:37
